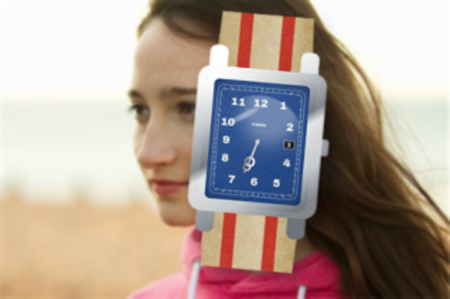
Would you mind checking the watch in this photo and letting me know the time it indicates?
6:33
